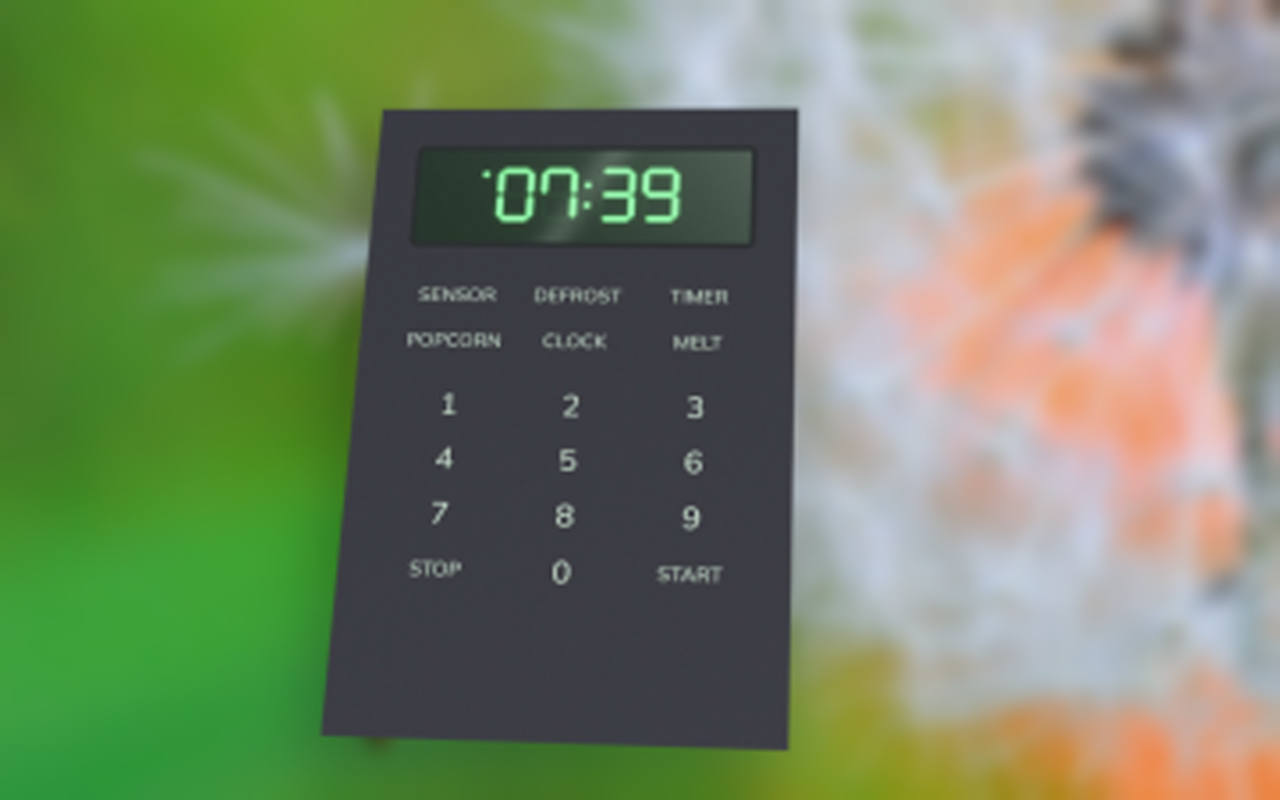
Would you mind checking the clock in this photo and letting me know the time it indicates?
7:39
